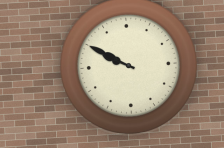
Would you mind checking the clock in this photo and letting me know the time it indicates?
9:50
